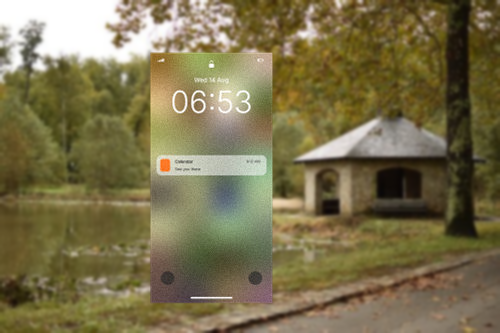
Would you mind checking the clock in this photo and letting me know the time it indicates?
6:53
